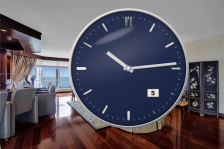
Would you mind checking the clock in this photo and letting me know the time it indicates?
10:14
